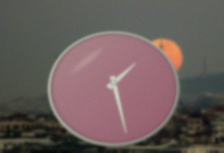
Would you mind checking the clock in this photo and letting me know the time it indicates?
1:28
